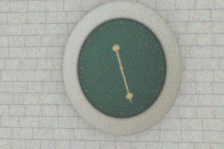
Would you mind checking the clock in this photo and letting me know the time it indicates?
11:27
